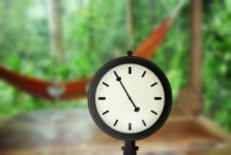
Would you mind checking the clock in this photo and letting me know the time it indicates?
4:55
